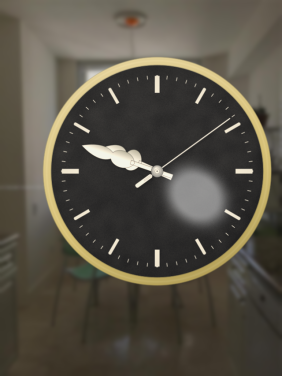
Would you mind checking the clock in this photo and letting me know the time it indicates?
9:48:09
